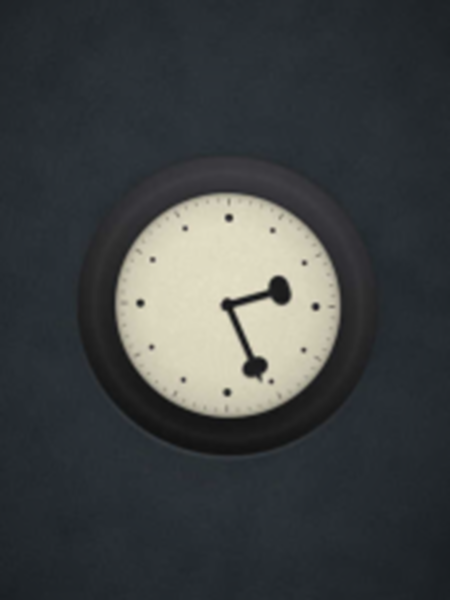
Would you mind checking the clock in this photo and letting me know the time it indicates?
2:26
